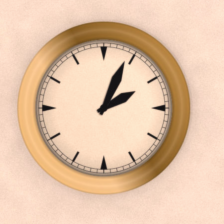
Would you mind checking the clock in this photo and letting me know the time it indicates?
2:04
